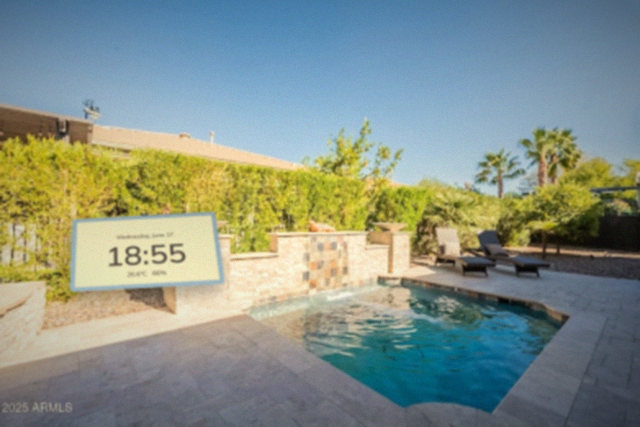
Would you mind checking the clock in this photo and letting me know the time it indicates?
18:55
